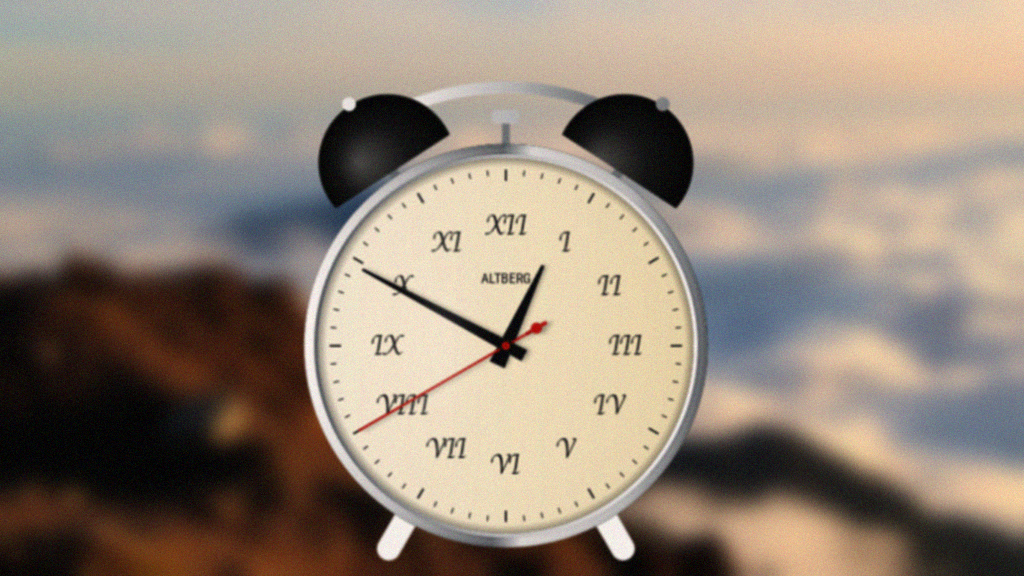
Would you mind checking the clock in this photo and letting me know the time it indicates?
12:49:40
